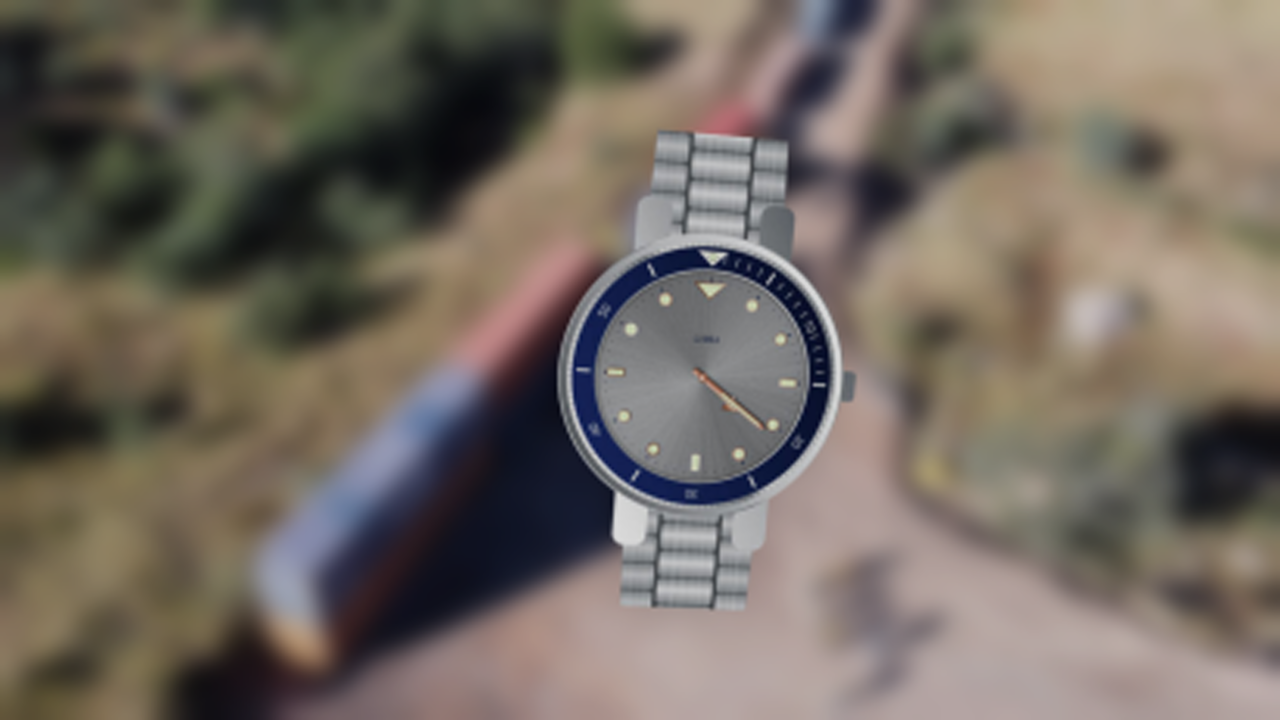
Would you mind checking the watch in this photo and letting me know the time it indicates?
4:21
